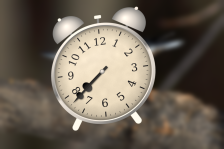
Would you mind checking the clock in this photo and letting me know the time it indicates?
7:38
